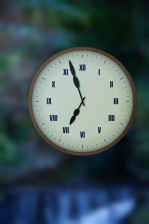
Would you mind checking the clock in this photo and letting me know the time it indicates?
6:57
